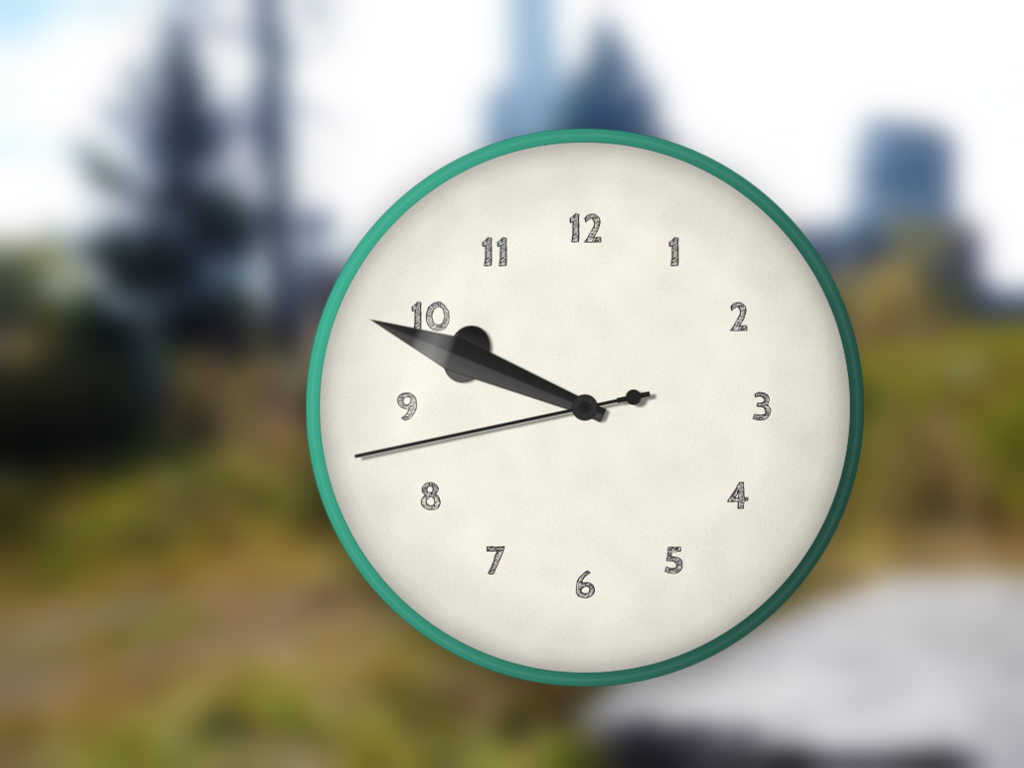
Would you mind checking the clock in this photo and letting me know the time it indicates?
9:48:43
